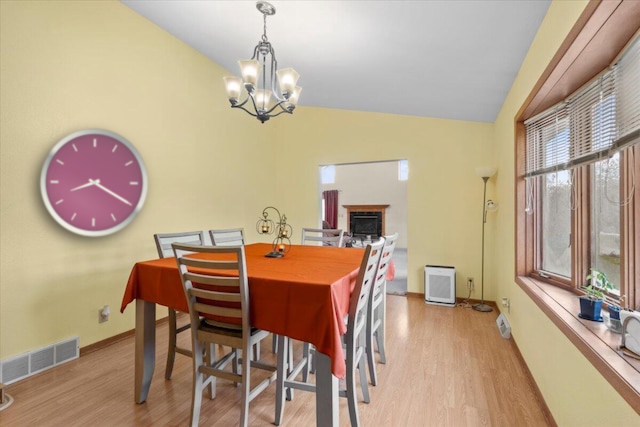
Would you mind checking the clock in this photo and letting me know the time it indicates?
8:20
